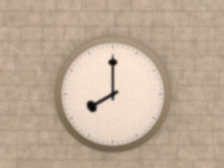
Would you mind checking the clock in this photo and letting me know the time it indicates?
8:00
